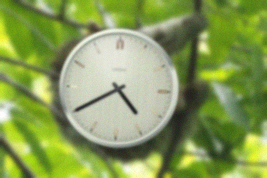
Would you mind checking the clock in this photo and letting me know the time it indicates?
4:40
